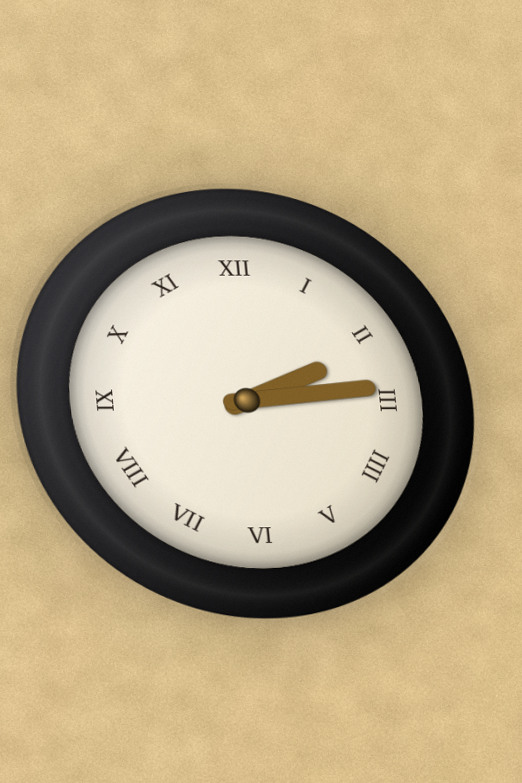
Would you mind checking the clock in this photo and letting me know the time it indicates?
2:14
